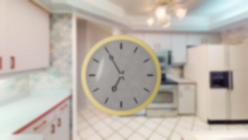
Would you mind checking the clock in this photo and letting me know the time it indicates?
6:55
